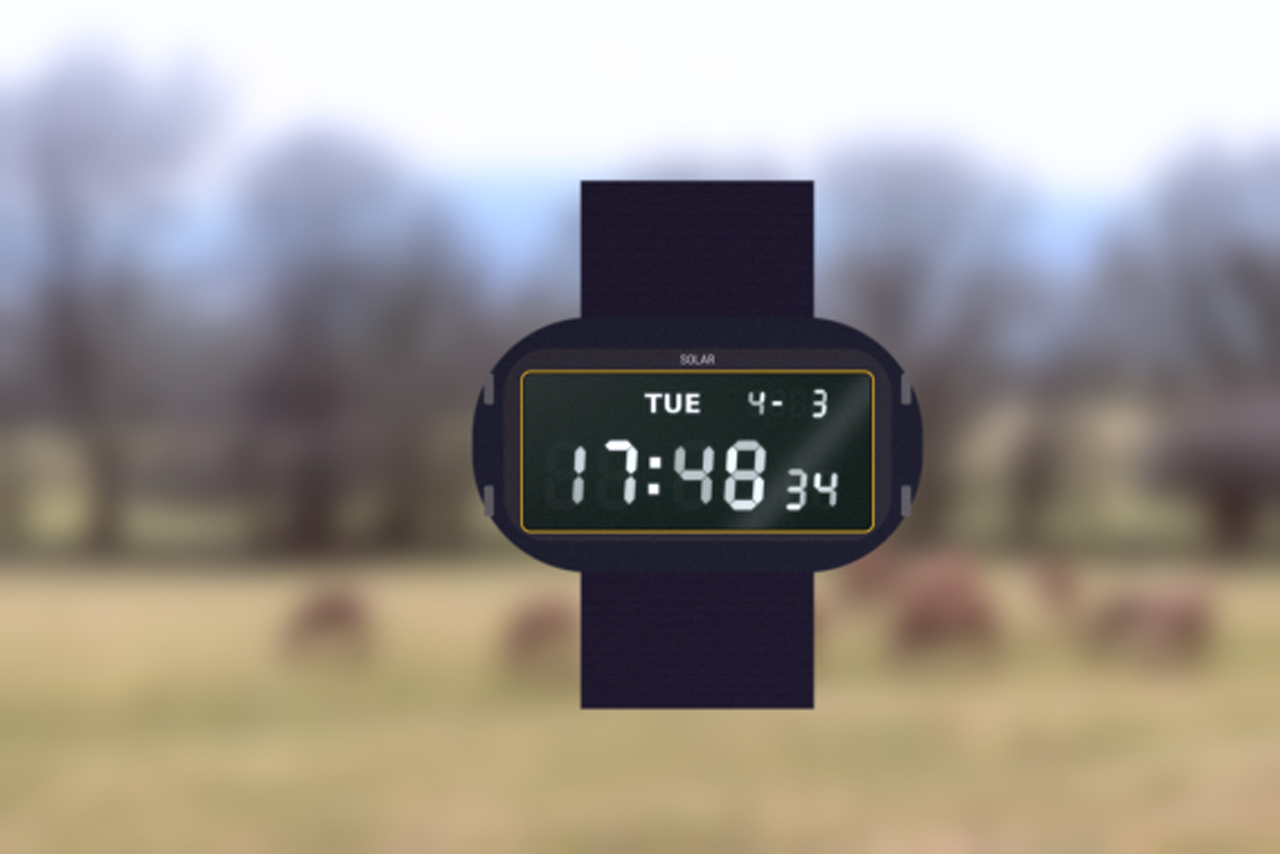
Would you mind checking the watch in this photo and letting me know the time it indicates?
17:48:34
